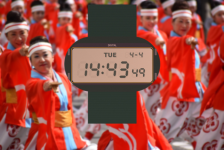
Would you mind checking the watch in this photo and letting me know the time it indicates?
14:43:49
